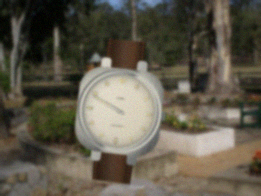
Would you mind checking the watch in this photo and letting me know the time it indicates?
9:49
